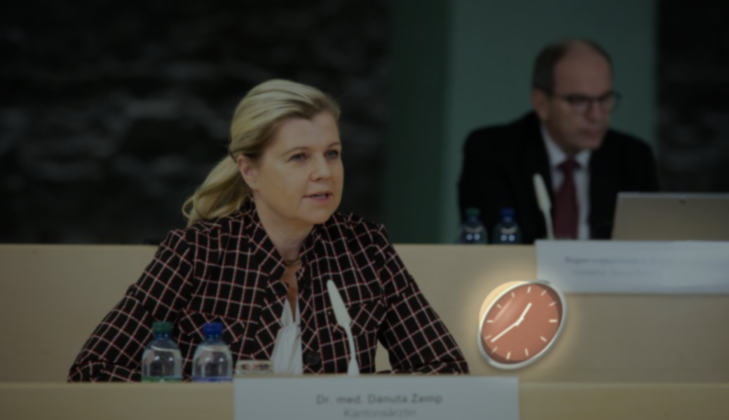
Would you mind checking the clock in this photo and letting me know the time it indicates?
12:38
